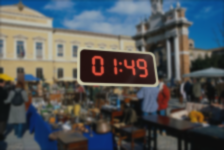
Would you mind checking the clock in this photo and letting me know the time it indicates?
1:49
